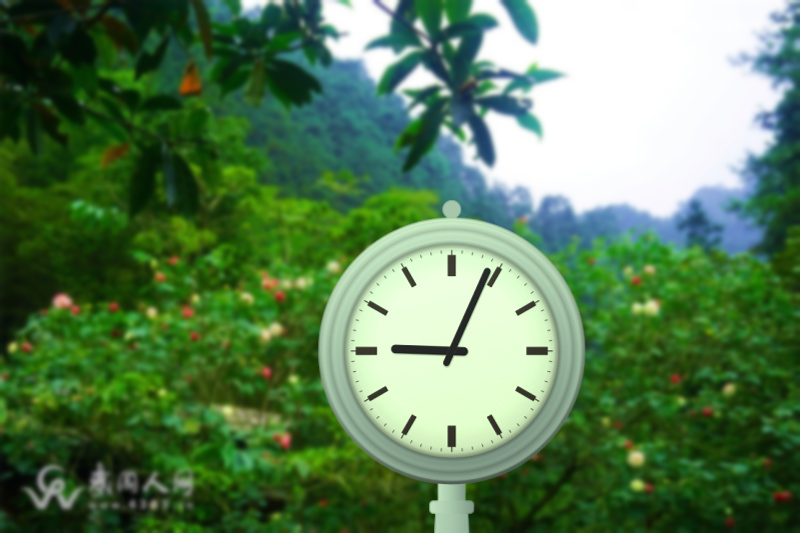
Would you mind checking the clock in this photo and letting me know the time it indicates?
9:04
